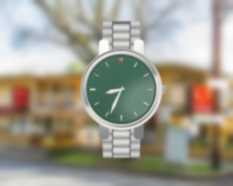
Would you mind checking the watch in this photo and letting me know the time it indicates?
8:34
